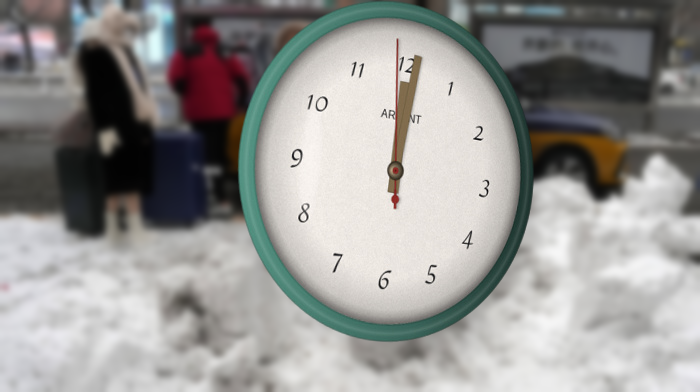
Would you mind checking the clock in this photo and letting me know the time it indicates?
12:00:59
